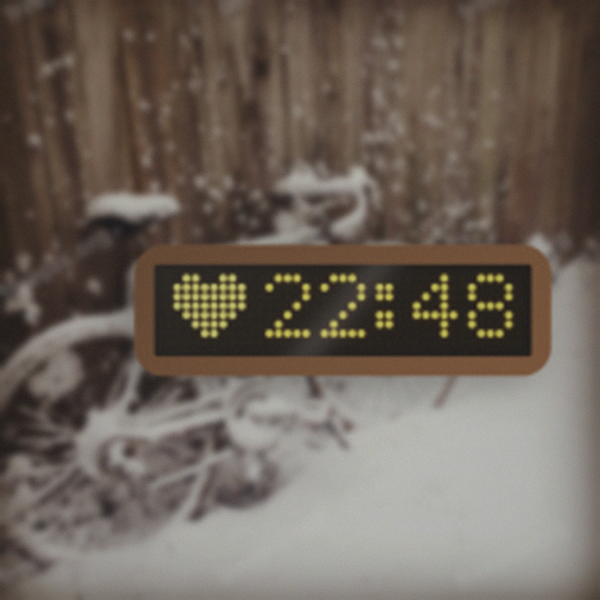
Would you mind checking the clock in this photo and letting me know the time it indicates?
22:48
